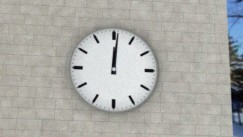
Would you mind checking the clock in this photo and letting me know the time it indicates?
12:01
